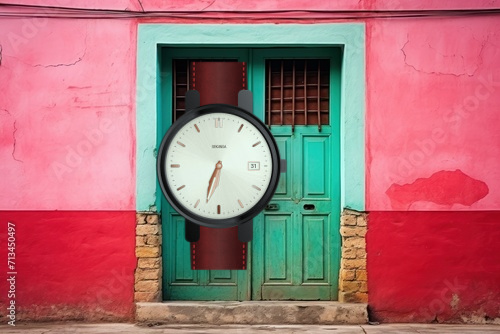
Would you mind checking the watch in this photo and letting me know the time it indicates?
6:33
